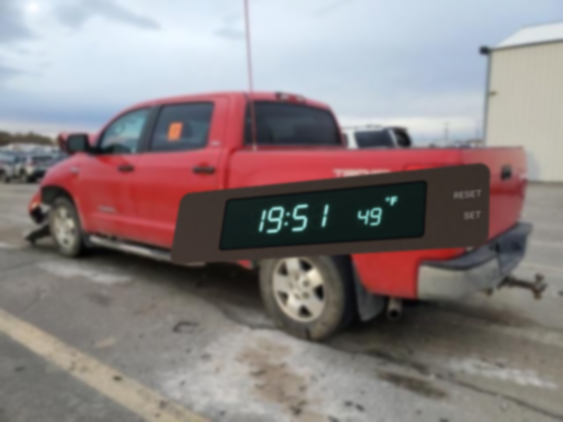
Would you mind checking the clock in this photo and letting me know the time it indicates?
19:51
